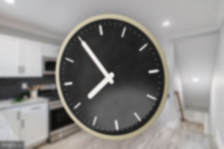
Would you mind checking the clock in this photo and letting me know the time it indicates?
7:55
